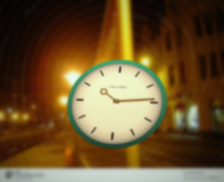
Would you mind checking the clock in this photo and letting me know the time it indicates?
10:14
